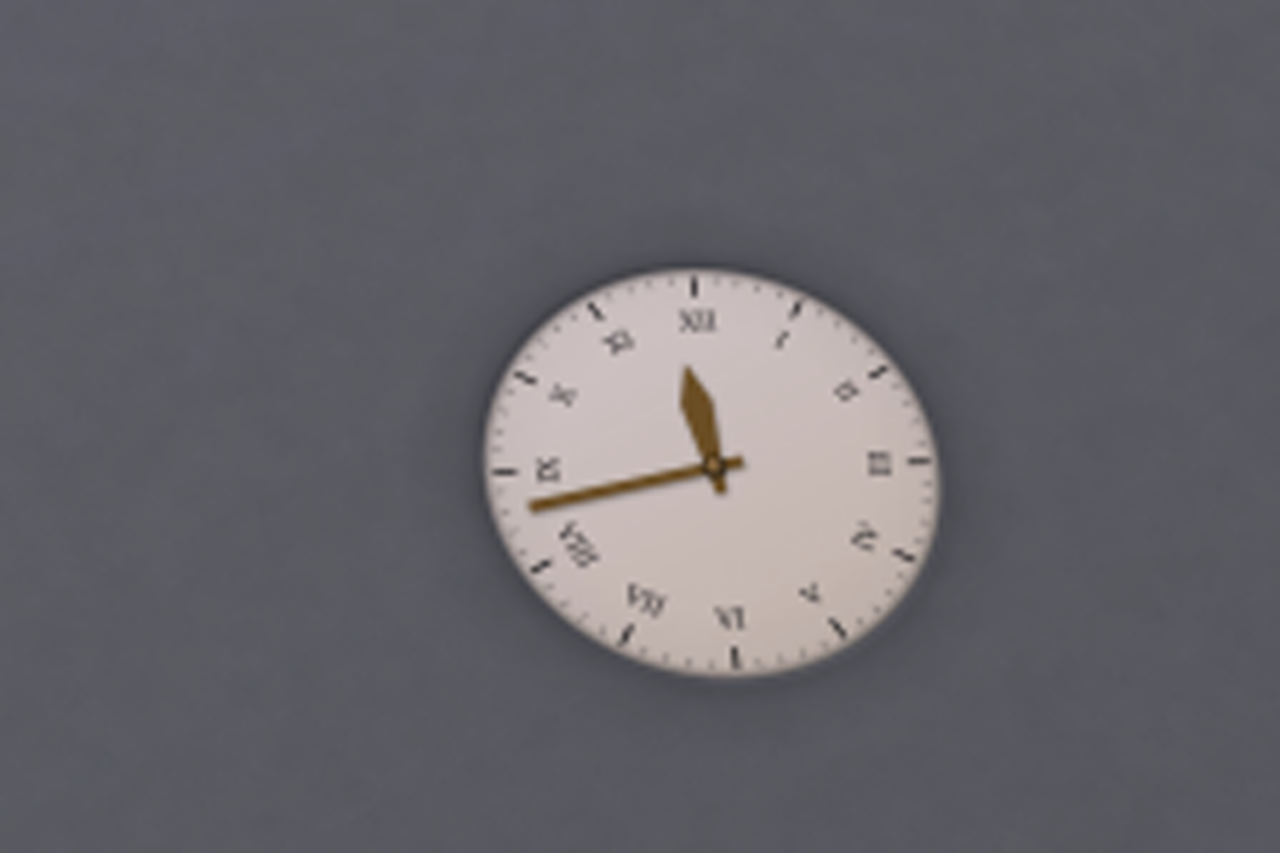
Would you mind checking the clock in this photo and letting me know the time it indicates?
11:43
